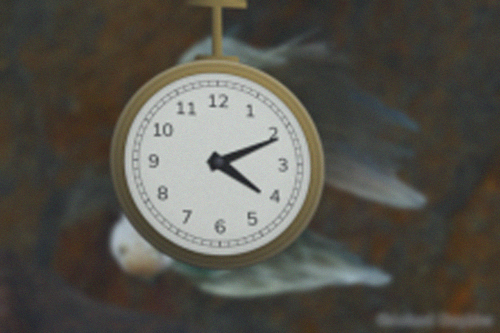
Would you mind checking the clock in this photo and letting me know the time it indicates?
4:11
